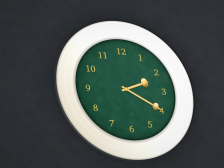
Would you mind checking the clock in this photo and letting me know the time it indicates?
2:20
